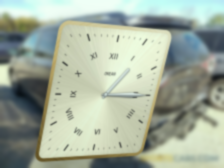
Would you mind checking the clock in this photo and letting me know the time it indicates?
1:15
